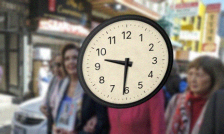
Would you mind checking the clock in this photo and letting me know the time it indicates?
9:31
